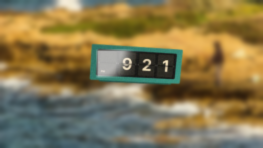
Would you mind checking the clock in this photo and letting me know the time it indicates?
9:21
